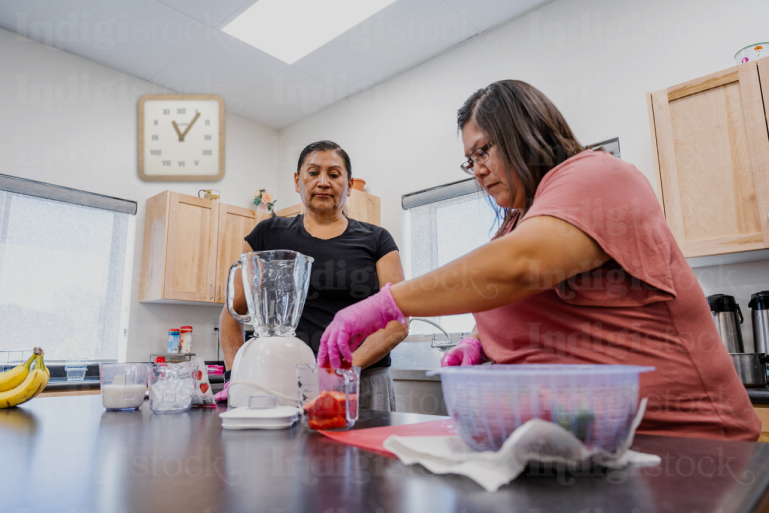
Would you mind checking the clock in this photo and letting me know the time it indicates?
11:06
